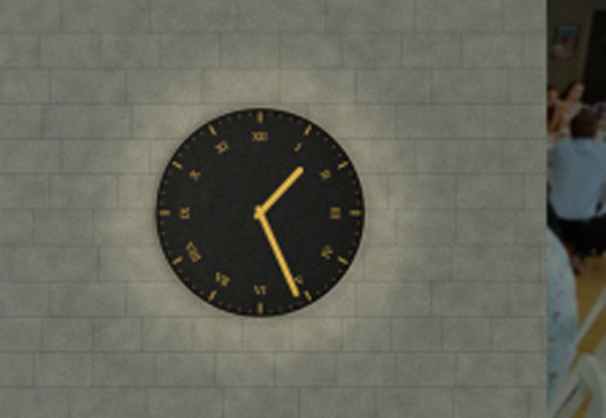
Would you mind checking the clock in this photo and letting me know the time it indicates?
1:26
